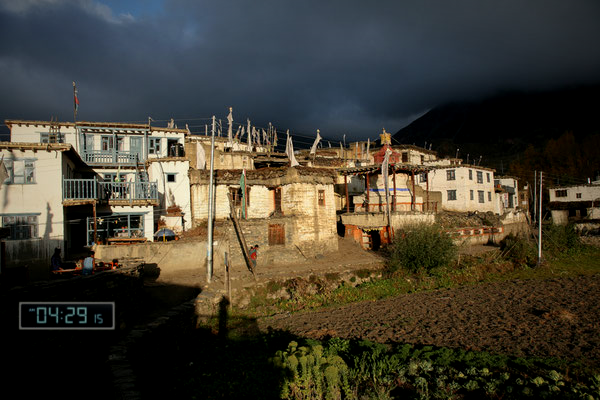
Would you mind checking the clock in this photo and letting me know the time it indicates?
4:29
